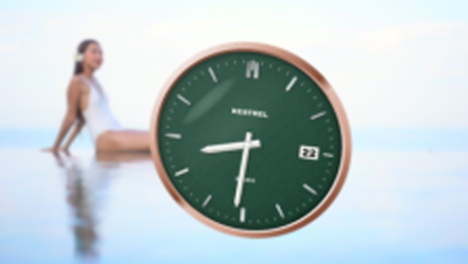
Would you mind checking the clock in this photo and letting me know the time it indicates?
8:31
